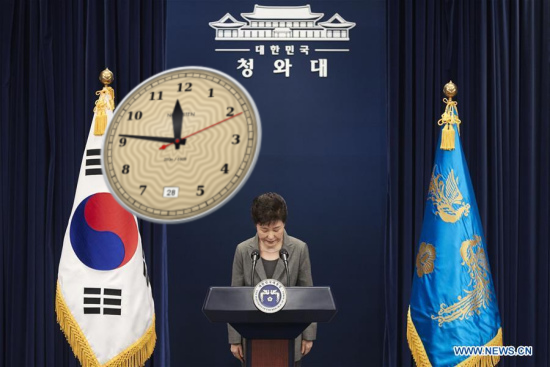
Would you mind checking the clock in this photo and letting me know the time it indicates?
11:46:11
